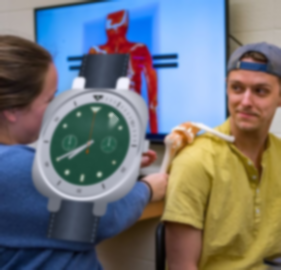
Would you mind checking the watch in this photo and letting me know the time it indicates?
7:40
